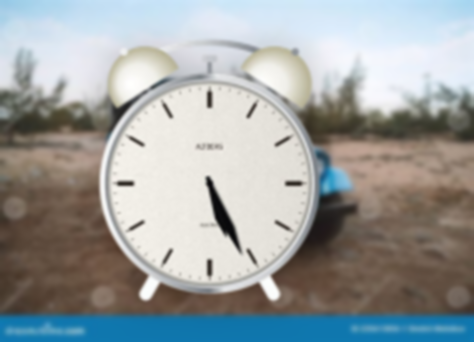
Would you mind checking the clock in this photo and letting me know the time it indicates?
5:26
